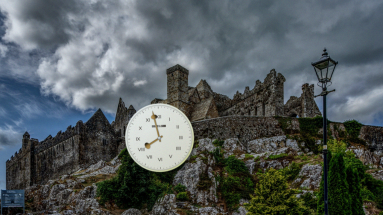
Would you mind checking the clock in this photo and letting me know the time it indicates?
7:58
